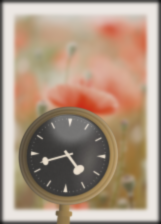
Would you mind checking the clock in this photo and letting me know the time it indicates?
4:42
